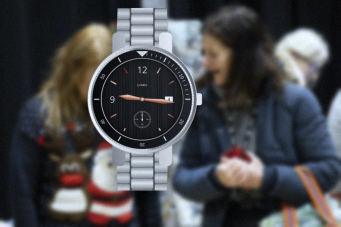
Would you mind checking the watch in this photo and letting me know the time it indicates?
9:16
